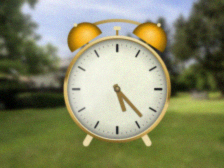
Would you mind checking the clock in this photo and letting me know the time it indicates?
5:23
